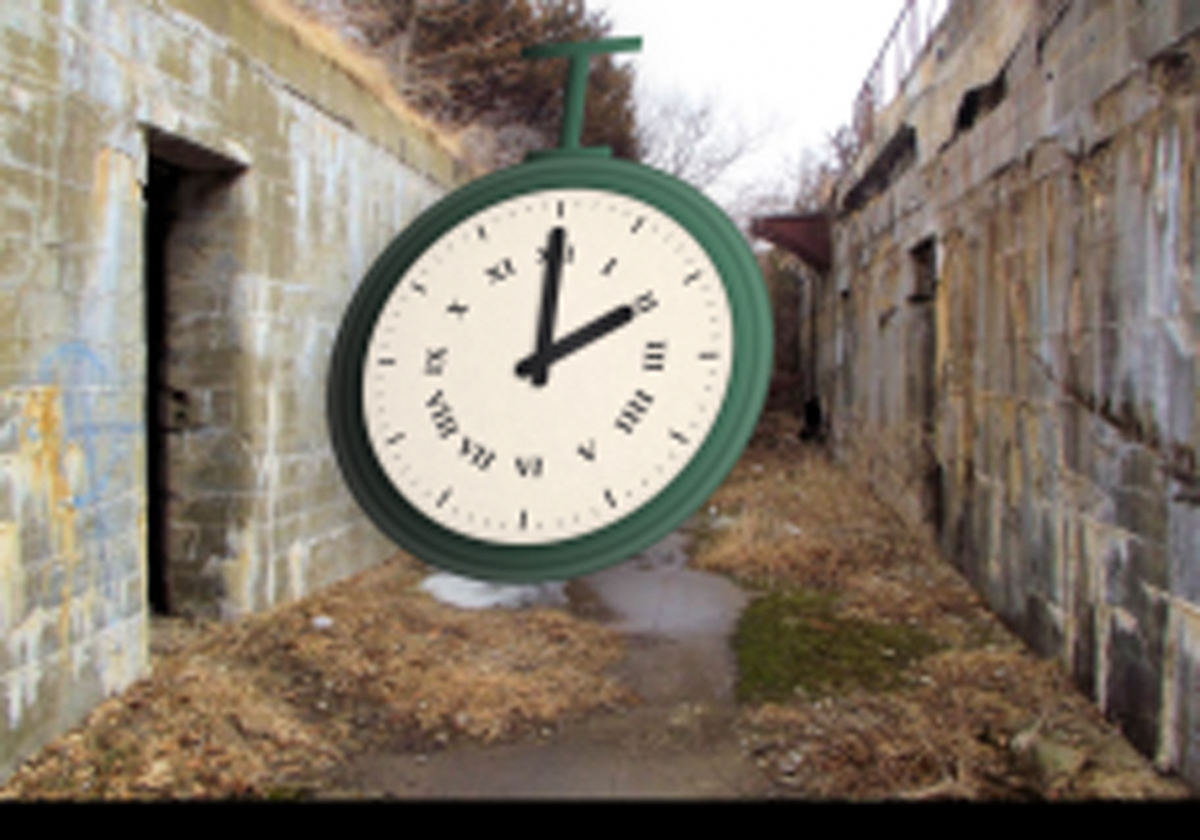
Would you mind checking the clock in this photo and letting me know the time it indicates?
2:00
